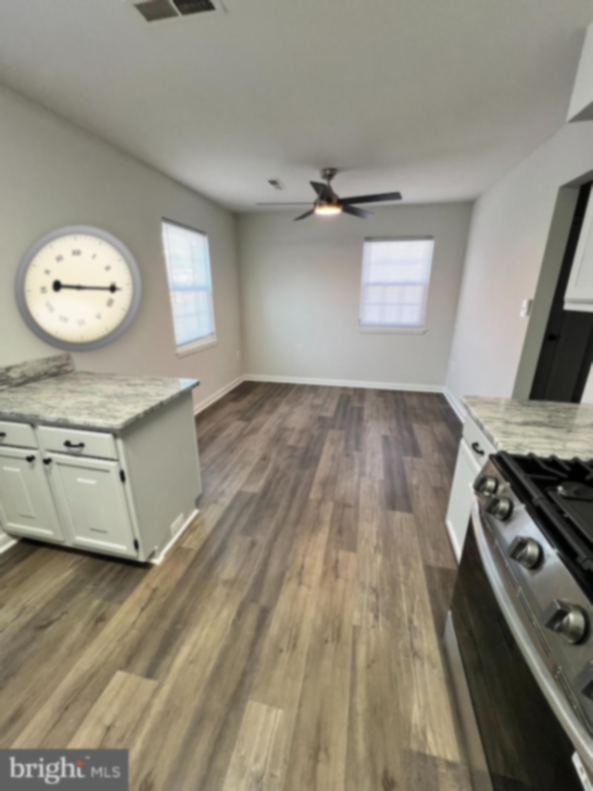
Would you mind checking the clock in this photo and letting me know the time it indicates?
9:16
